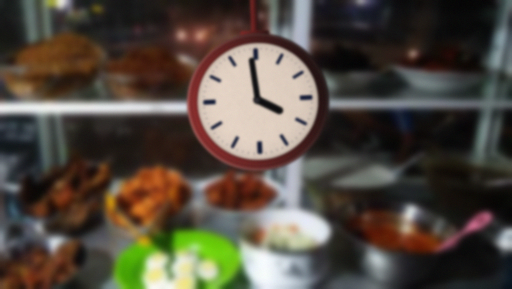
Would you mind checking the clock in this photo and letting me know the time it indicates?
3:59
